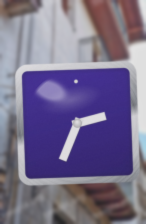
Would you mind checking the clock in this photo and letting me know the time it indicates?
2:34
